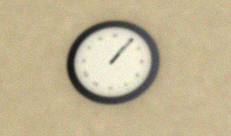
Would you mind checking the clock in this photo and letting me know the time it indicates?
1:06
